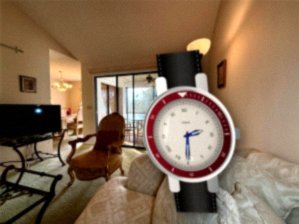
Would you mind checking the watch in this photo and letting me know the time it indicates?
2:31
